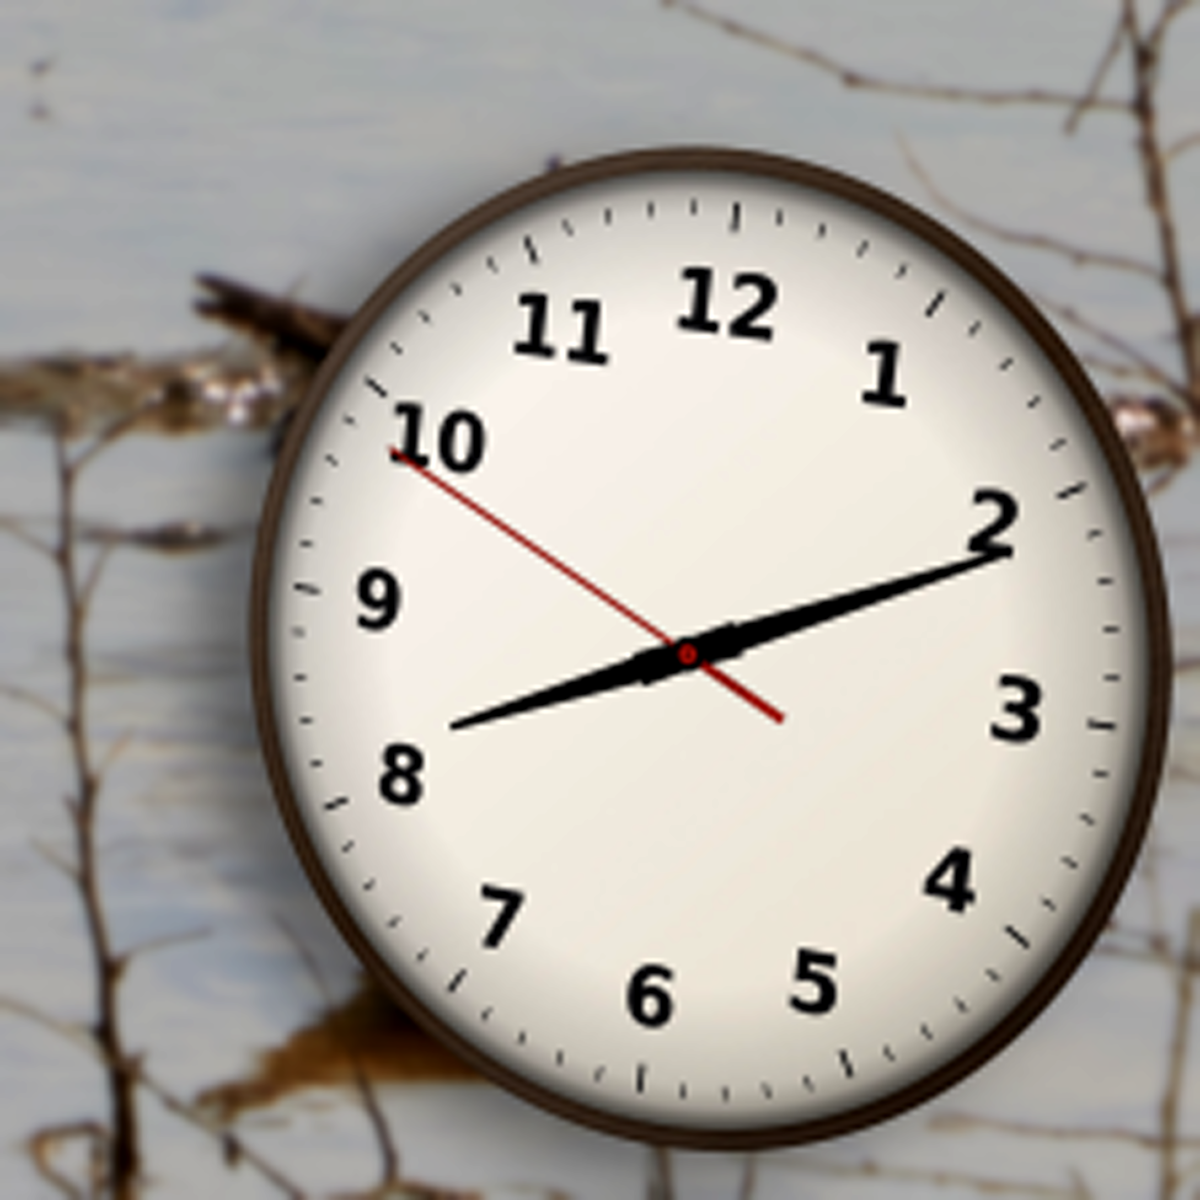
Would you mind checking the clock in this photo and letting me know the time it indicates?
8:10:49
